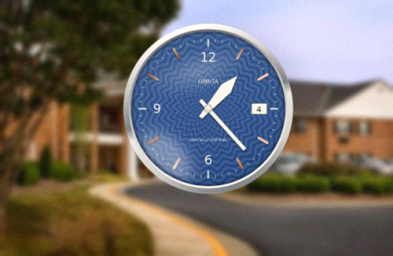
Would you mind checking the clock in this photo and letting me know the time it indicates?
1:23
